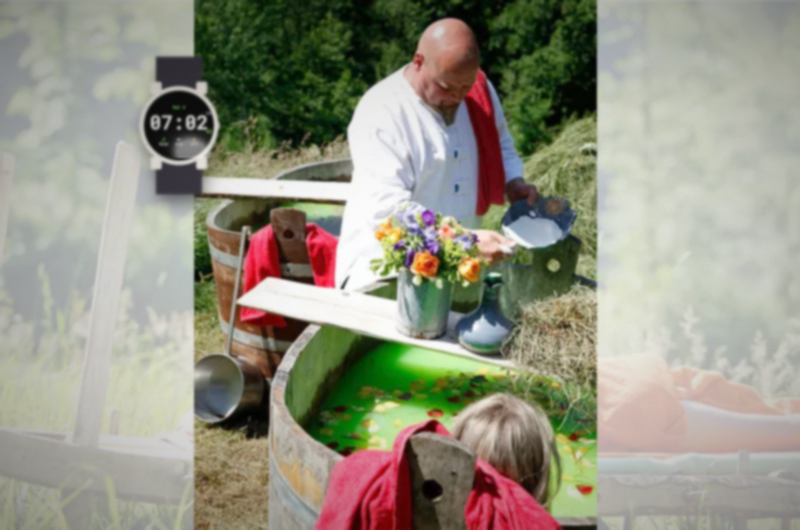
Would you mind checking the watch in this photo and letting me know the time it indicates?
7:02
